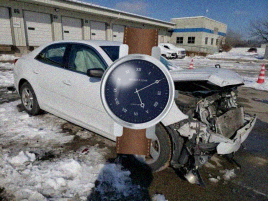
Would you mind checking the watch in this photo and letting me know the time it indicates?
5:10
